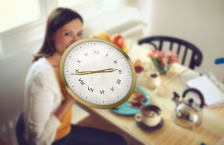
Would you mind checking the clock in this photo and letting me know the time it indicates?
2:44
